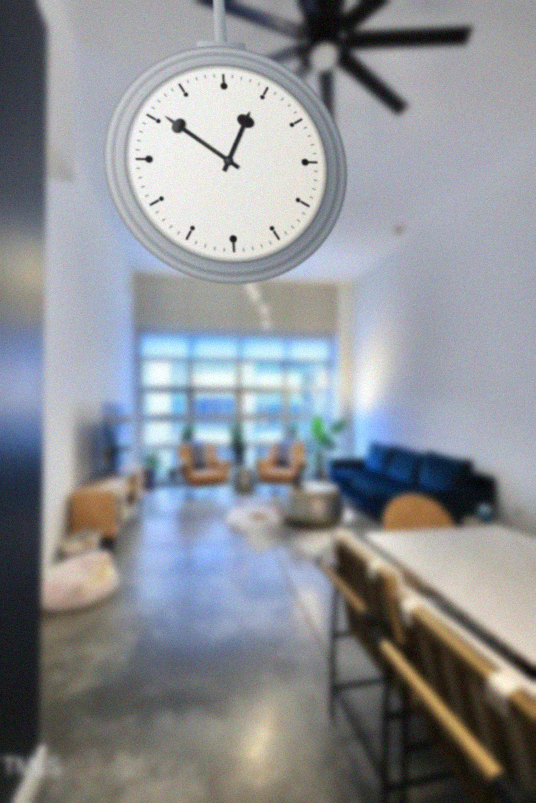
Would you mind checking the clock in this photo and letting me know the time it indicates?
12:51
